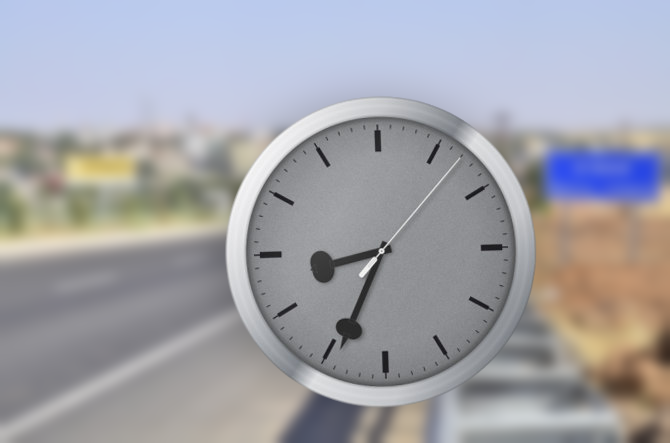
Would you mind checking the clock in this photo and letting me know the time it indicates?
8:34:07
